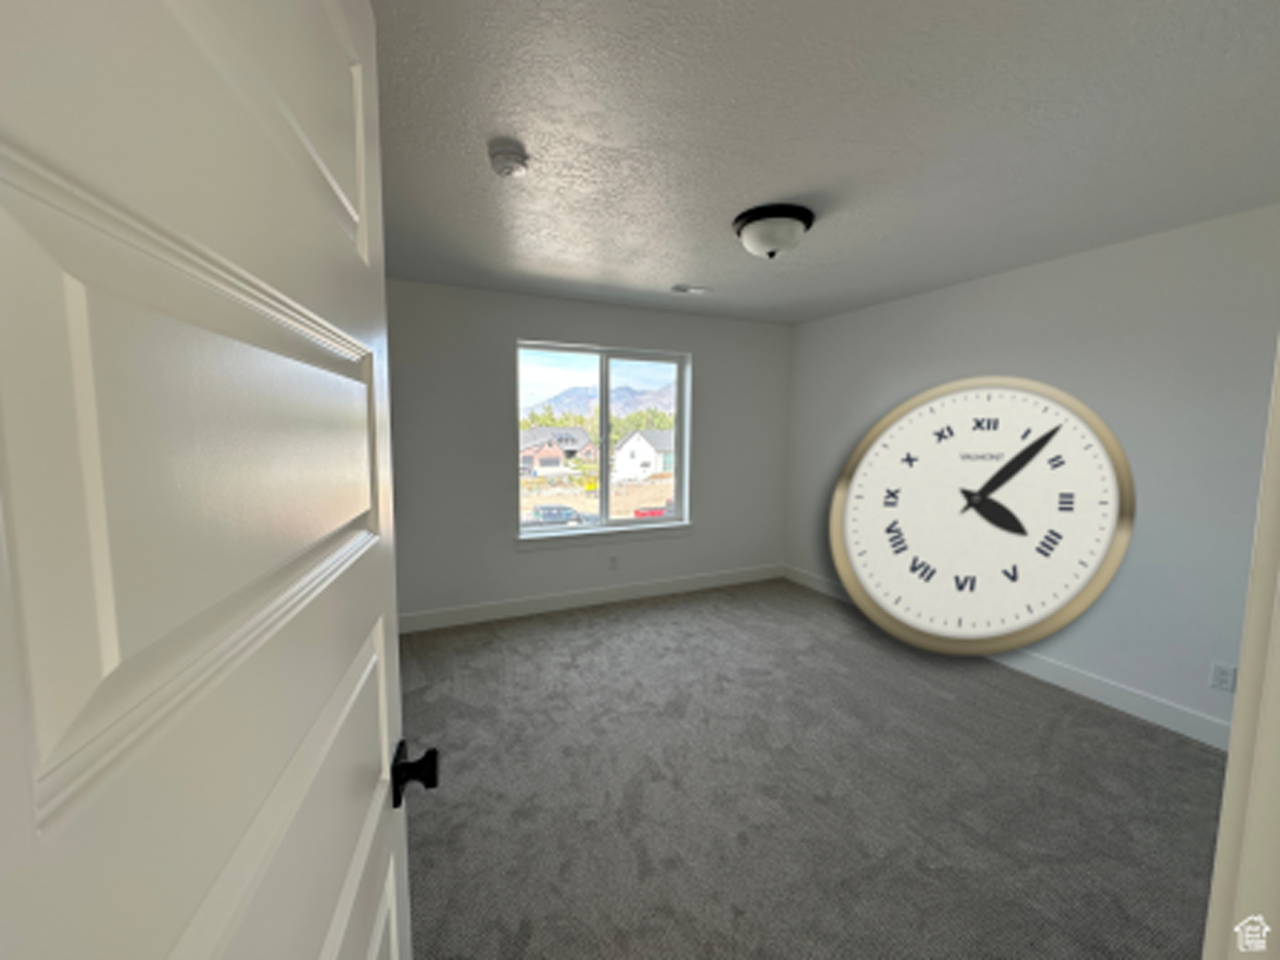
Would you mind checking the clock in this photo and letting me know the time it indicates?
4:07
